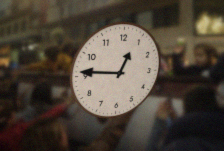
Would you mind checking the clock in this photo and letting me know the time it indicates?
12:46
